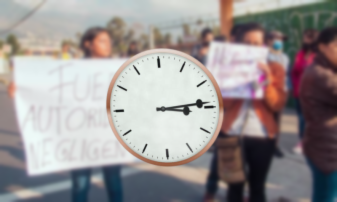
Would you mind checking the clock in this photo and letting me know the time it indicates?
3:14
